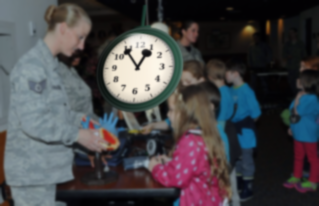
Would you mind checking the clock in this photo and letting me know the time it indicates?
12:54
